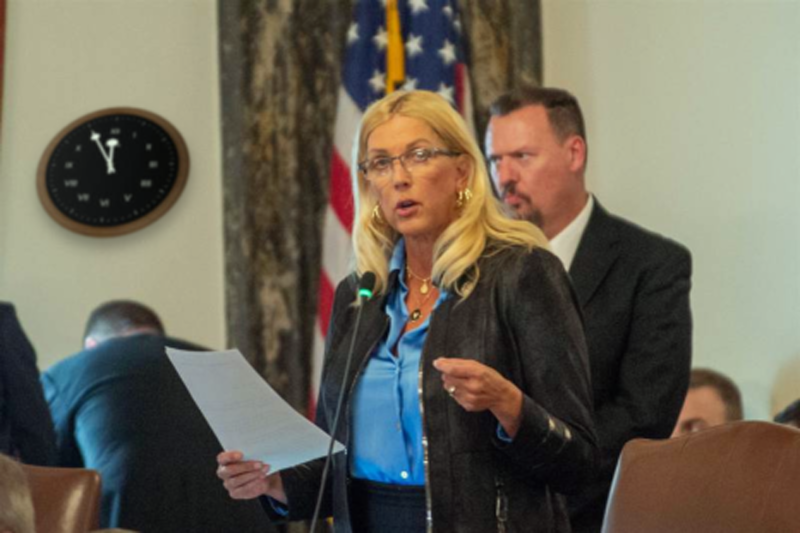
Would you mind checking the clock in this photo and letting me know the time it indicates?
11:55
